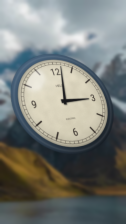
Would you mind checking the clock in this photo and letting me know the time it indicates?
3:02
